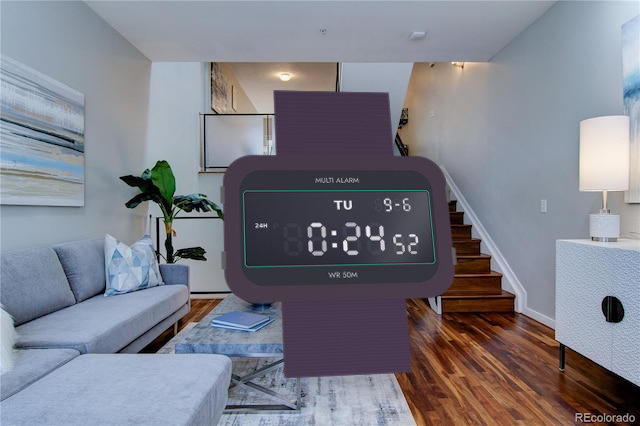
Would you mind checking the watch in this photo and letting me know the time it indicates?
0:24:52
